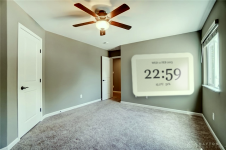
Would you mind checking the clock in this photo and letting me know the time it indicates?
22:59
